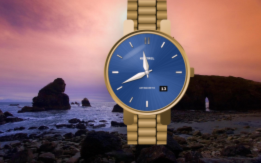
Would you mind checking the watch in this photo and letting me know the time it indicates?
11:41
